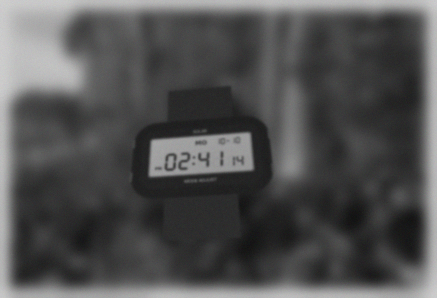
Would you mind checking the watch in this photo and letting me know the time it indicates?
2:41:14
